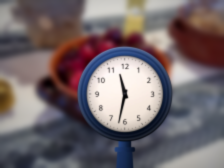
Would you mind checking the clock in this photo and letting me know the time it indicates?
11:32
